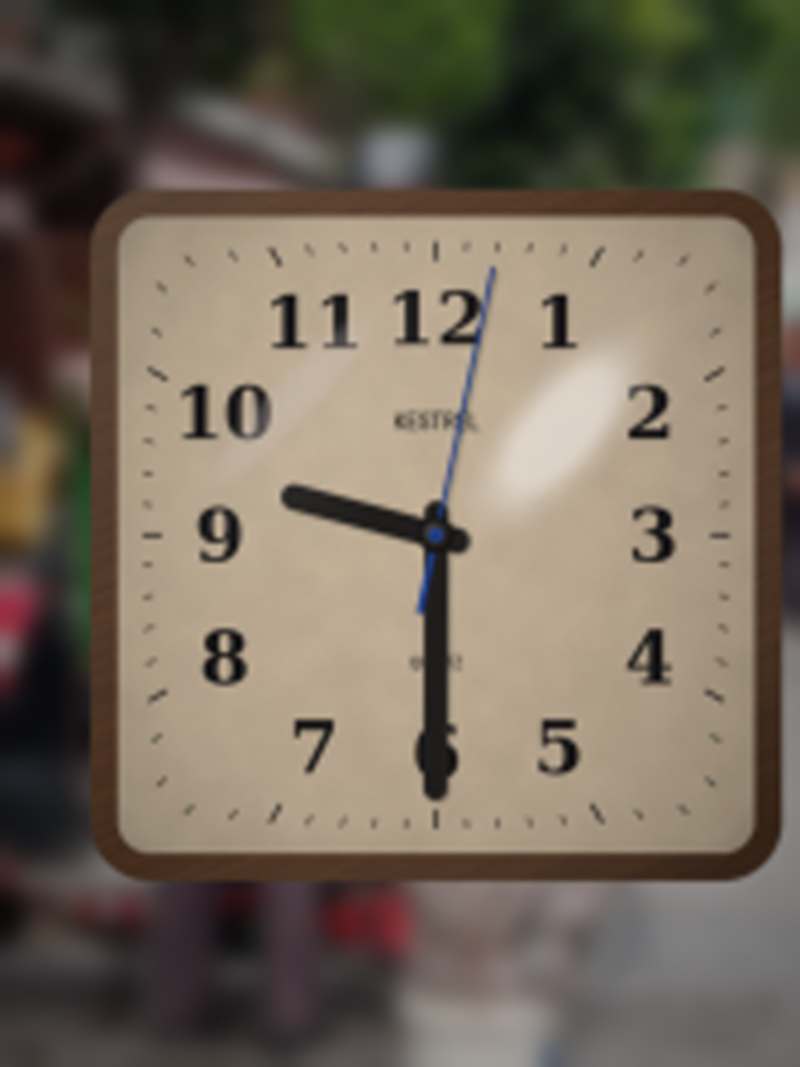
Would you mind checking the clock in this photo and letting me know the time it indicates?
9:30:02
